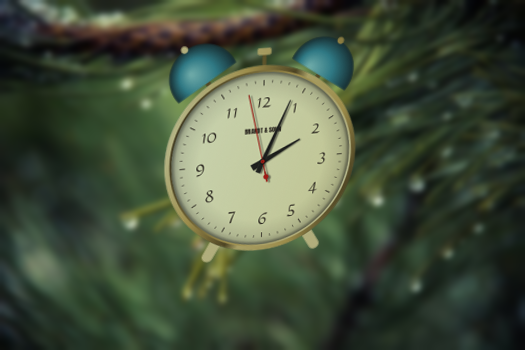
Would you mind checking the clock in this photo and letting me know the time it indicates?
2:03:58
